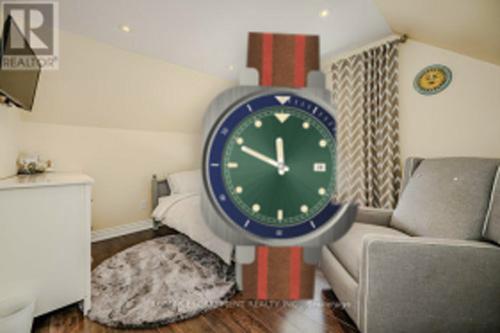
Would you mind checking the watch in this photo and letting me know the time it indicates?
11:49
